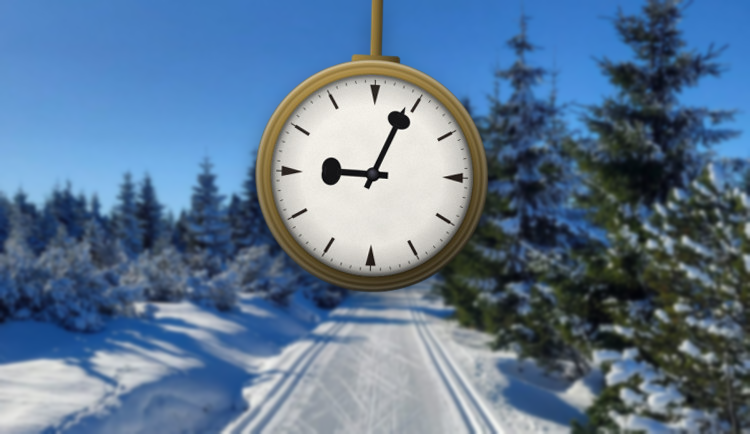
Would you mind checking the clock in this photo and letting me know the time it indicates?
9:04
